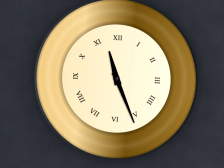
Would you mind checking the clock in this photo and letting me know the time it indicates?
11:26
